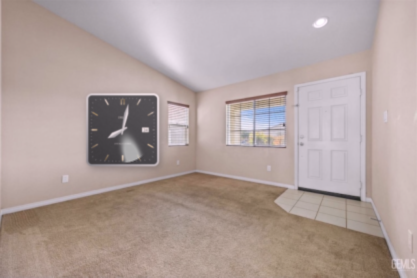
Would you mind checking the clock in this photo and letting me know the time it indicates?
8:02
